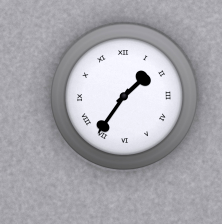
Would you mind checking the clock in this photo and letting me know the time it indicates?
1:36
